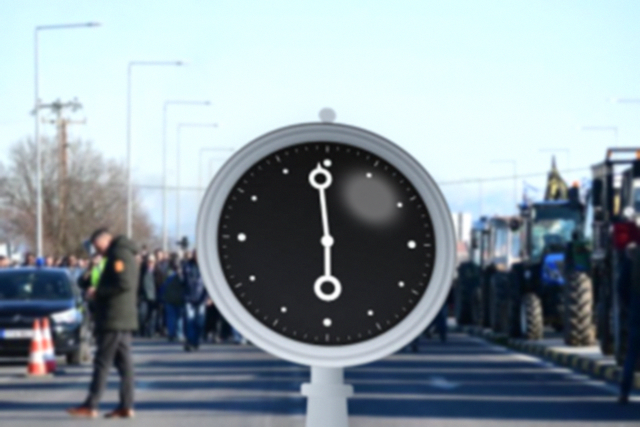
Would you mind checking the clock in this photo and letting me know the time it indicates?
5:59
